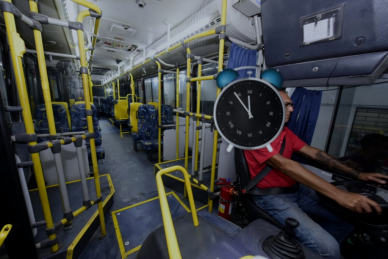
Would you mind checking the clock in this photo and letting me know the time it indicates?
11:54
